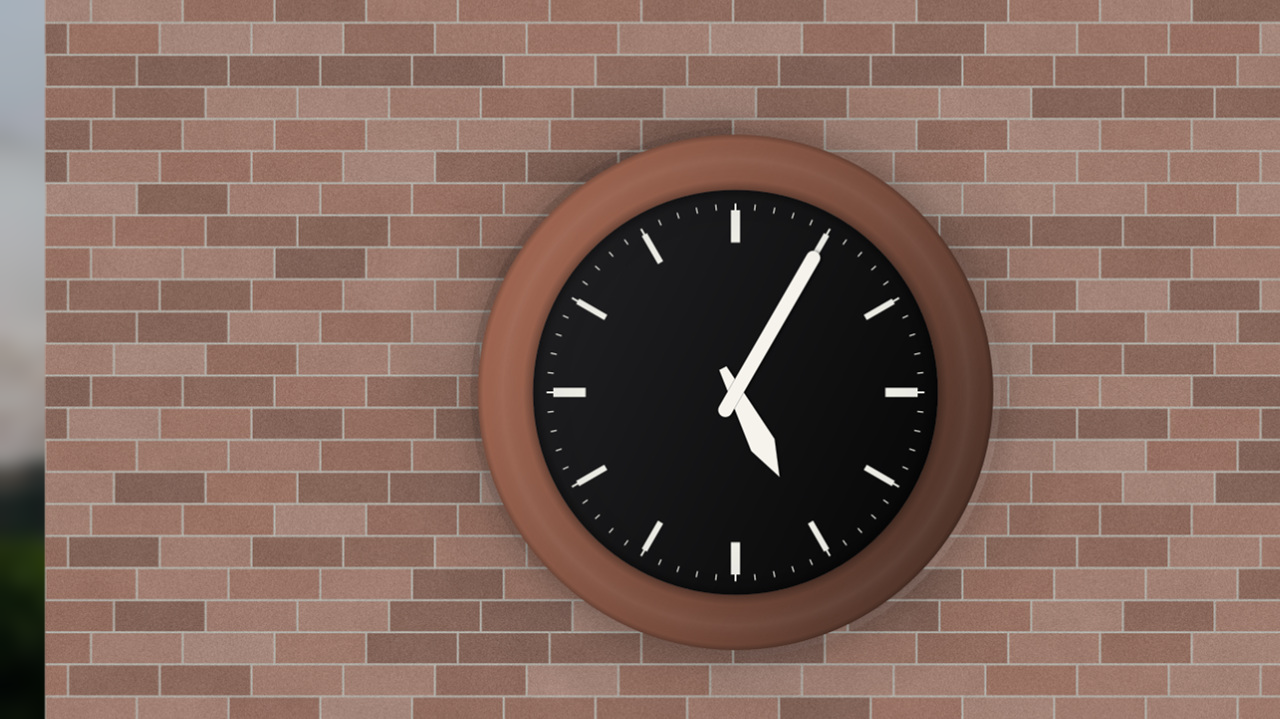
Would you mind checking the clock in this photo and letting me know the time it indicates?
5:05
